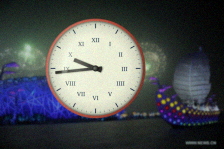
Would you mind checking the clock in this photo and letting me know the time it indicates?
9:44
